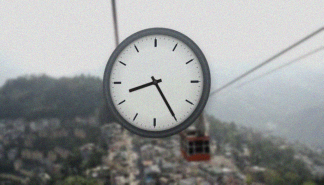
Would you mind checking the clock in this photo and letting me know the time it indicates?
8:25
